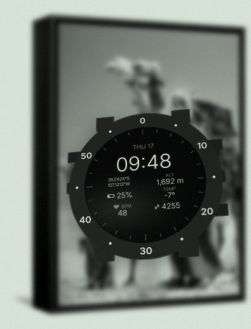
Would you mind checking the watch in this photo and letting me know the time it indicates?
9:48
